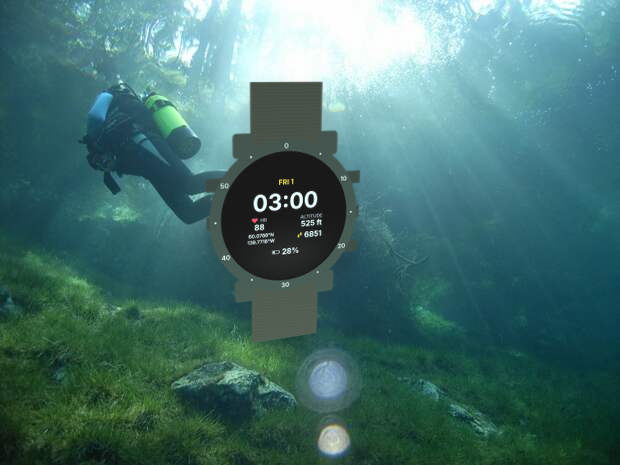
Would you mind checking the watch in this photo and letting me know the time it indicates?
3:00
